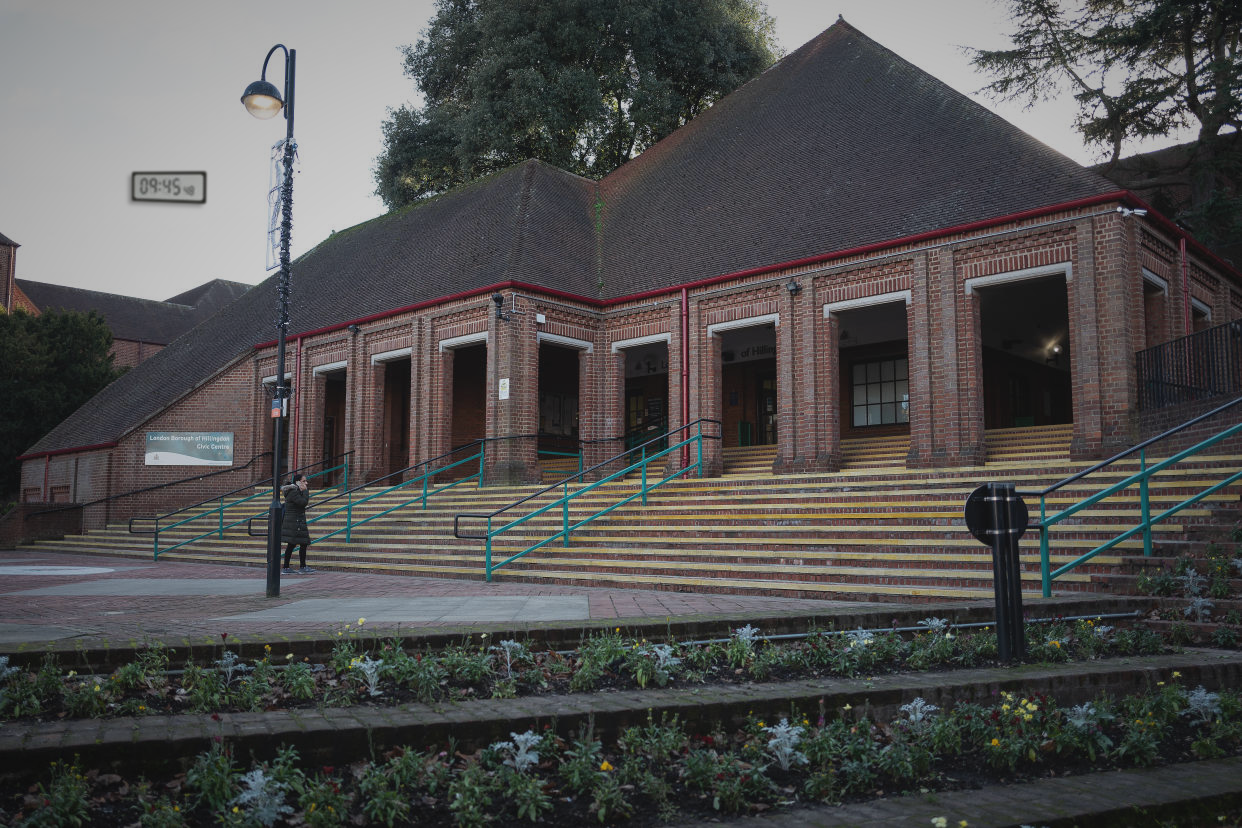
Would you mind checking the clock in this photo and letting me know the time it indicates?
9:45
